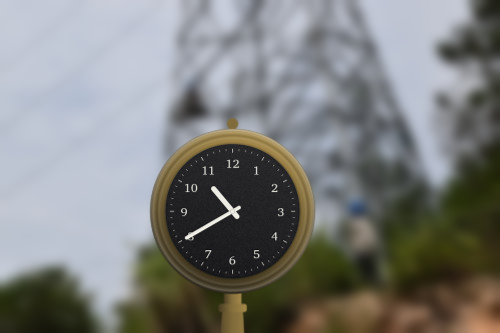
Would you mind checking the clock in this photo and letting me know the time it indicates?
10:40
